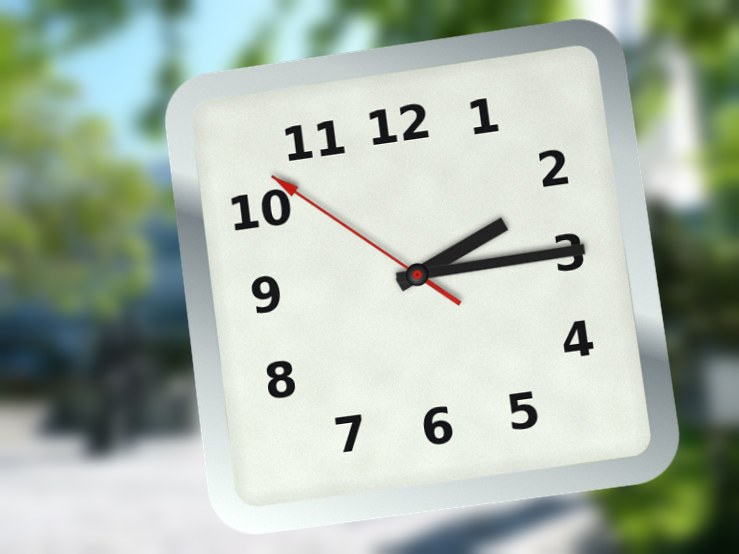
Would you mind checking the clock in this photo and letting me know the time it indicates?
2:14:52
